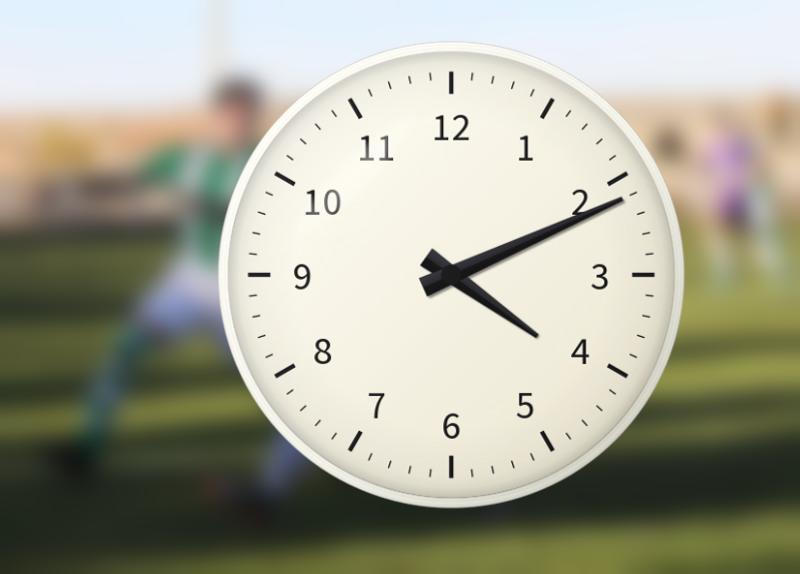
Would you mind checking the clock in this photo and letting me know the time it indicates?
4:11
